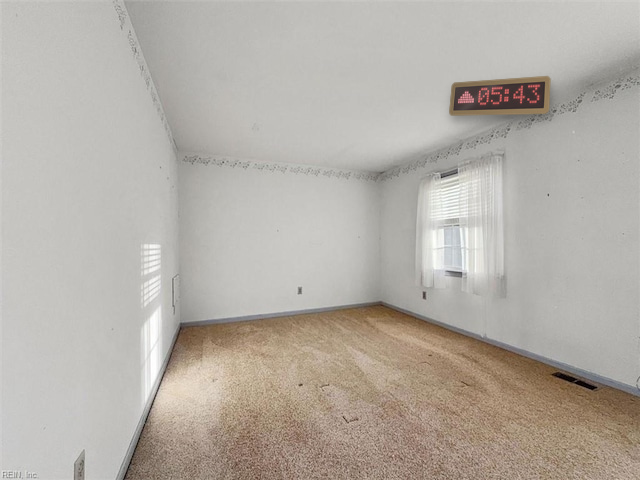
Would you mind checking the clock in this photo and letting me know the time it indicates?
5:43
